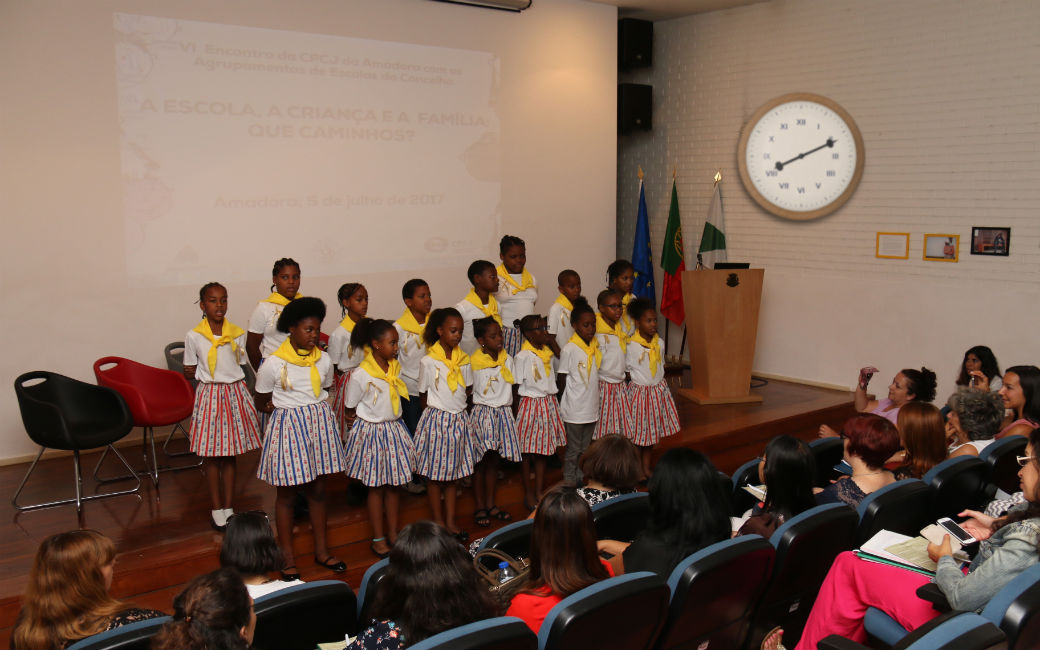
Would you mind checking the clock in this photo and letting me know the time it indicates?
8:11
